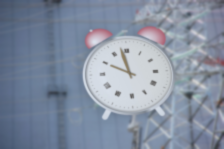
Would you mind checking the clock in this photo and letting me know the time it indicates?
9:58
